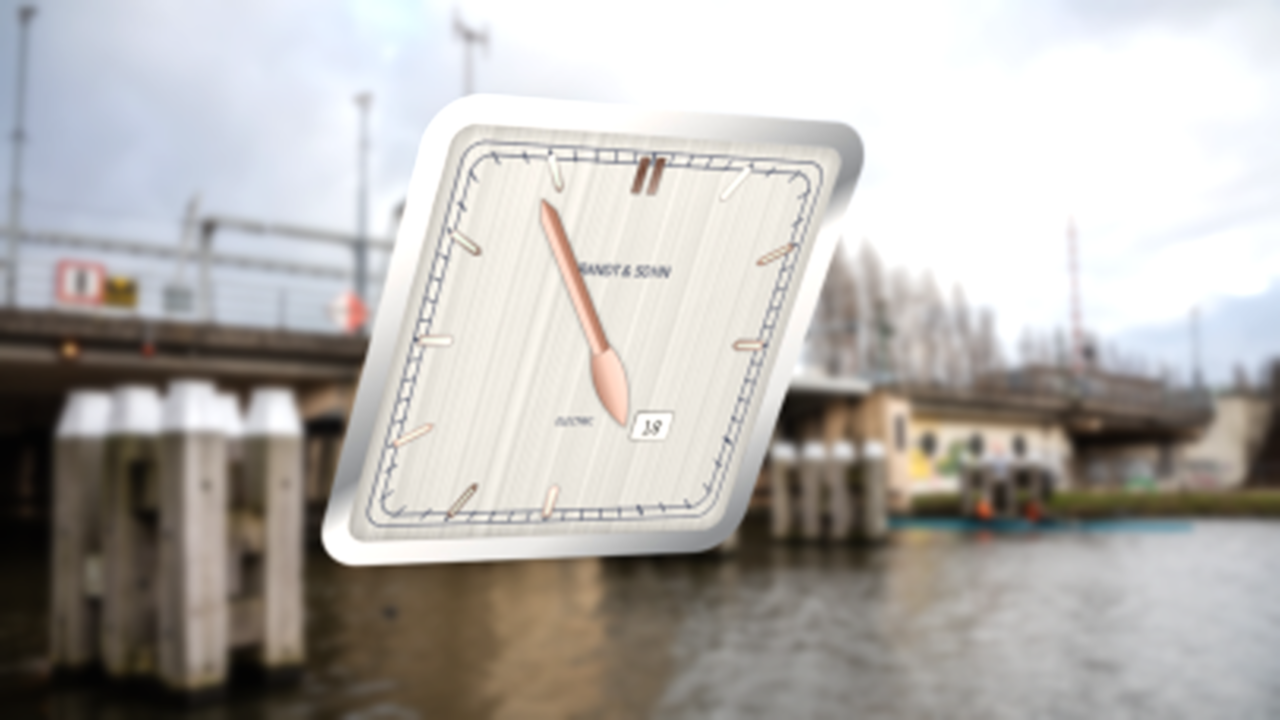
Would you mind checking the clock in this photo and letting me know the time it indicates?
4:54
